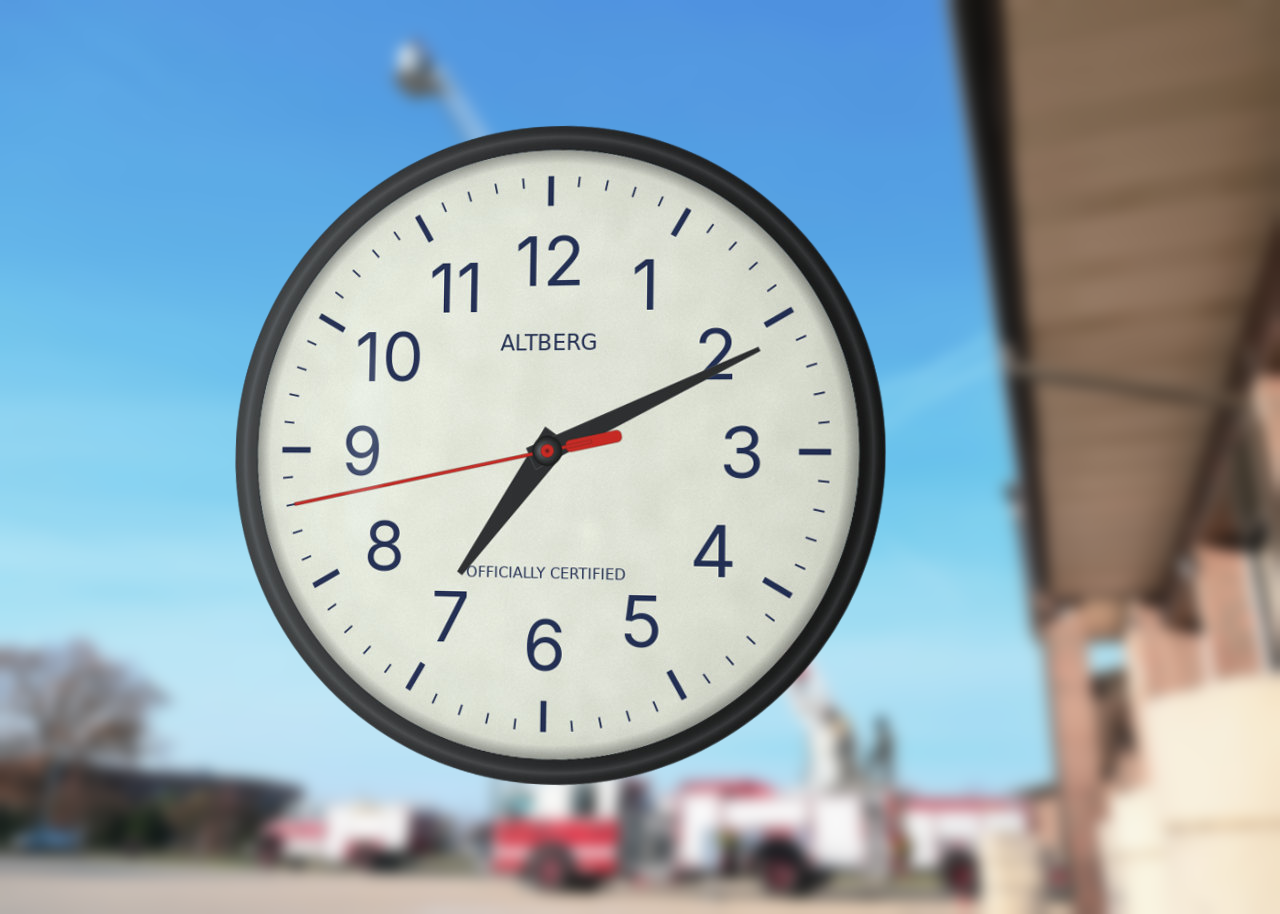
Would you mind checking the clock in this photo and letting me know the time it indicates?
7:10:43
